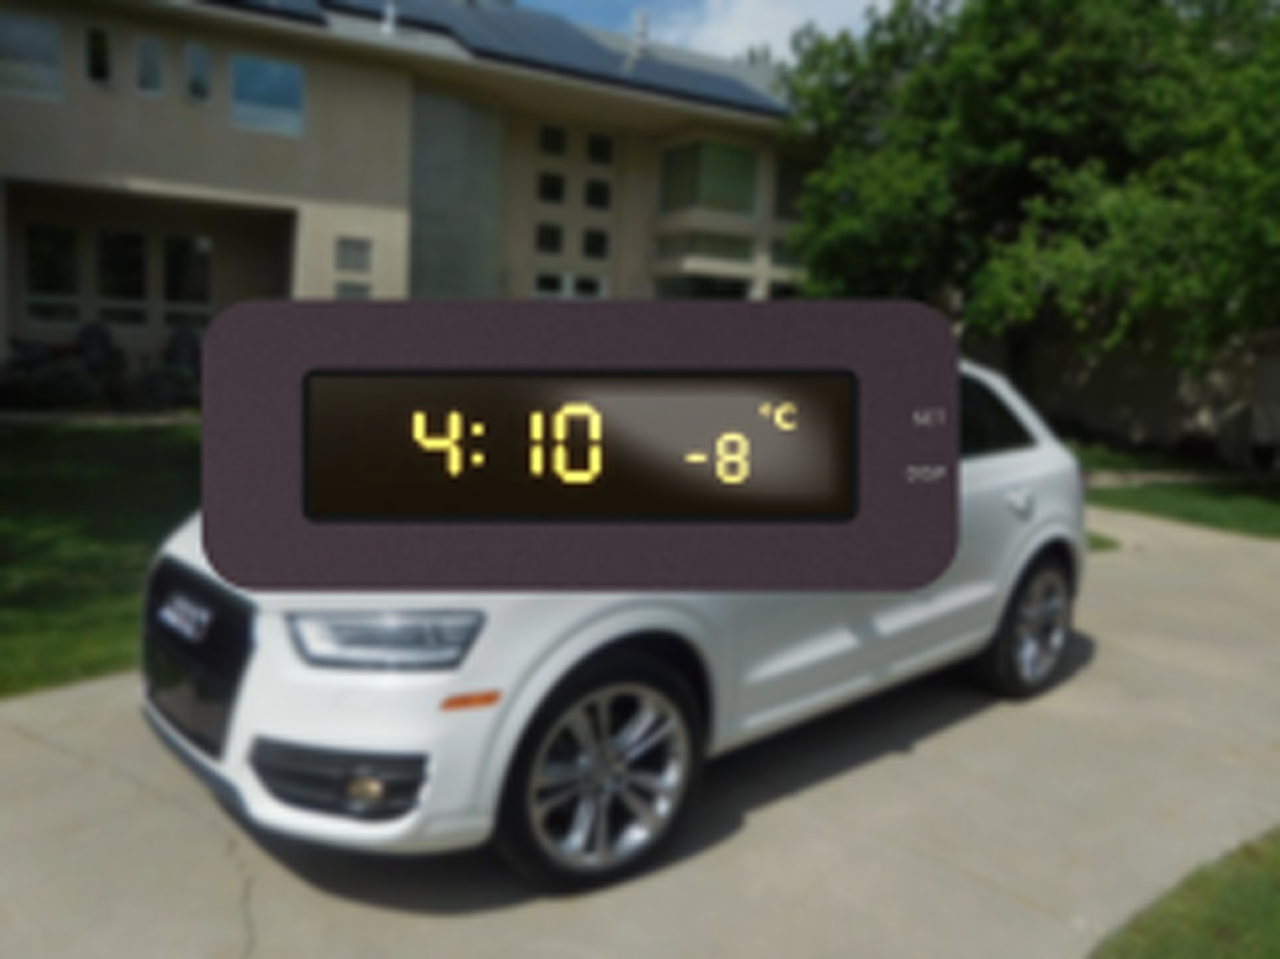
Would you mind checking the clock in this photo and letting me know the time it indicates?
4:10
